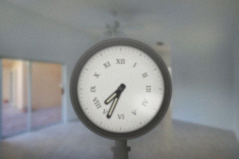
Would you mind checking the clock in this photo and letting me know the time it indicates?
7:34
